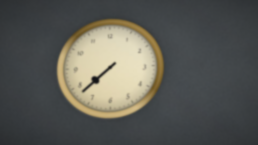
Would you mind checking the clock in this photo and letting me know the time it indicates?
7:38
